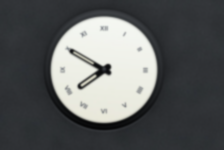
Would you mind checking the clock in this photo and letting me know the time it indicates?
7:50
